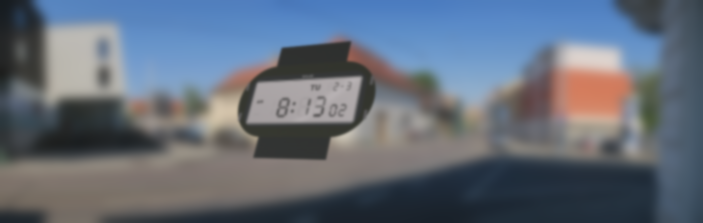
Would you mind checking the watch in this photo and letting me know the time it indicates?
8:13
